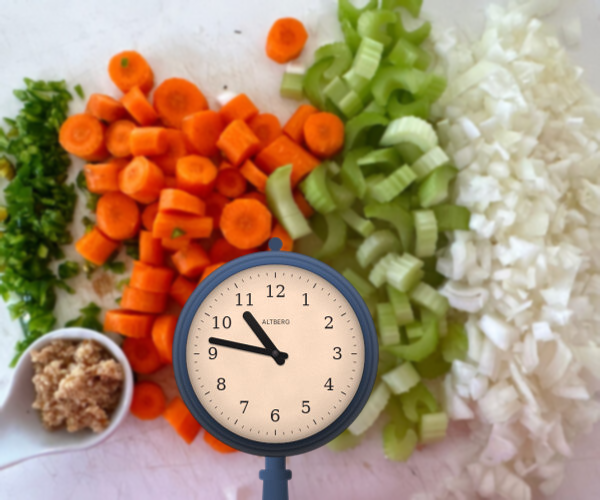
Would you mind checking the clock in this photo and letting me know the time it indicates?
10:47
